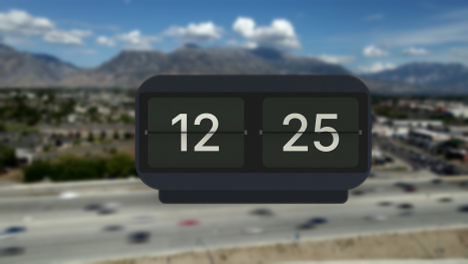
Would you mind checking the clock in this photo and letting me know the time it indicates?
12:25
